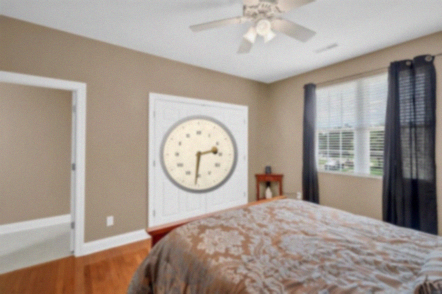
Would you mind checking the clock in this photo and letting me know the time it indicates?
2:31
